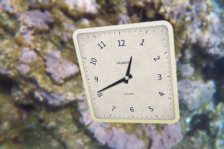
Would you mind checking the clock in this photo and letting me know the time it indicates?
12:41
